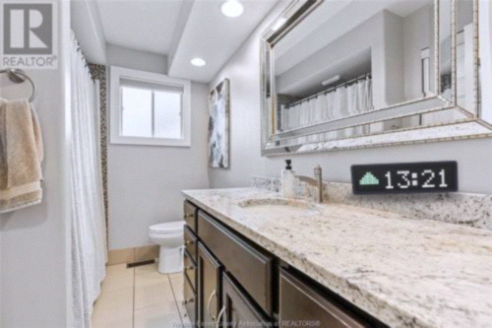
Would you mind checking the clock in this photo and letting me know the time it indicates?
13:21
